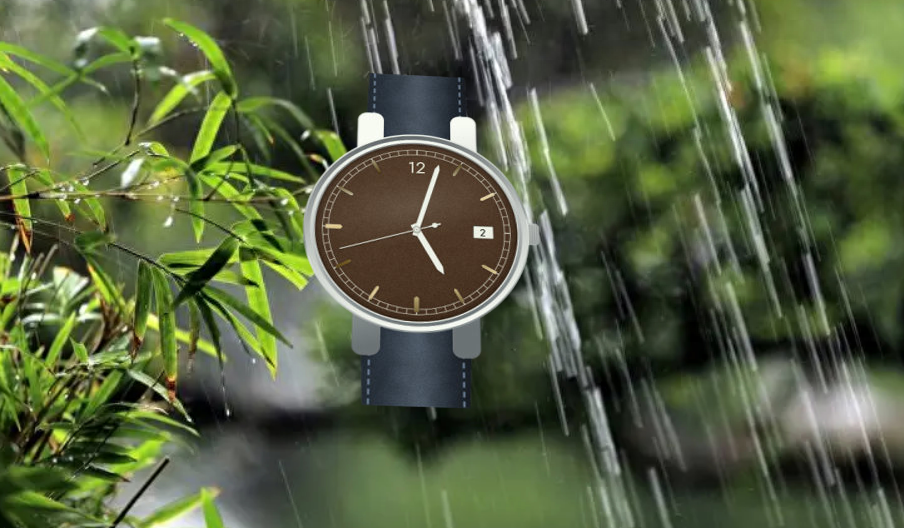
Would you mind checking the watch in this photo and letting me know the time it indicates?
5:02:42
